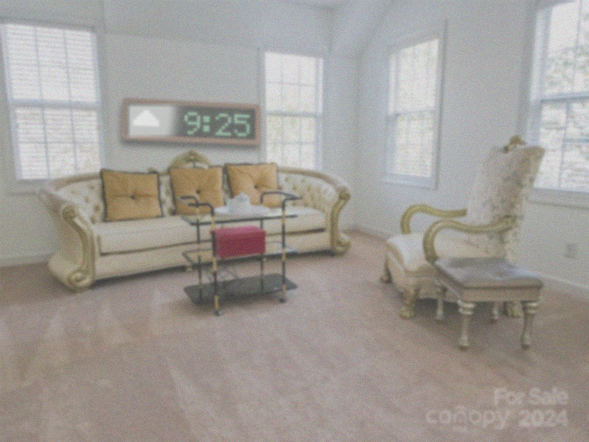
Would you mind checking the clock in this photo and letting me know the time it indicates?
9:25
